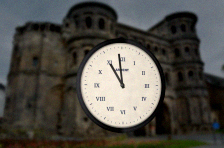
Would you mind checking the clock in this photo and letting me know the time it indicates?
10:59
